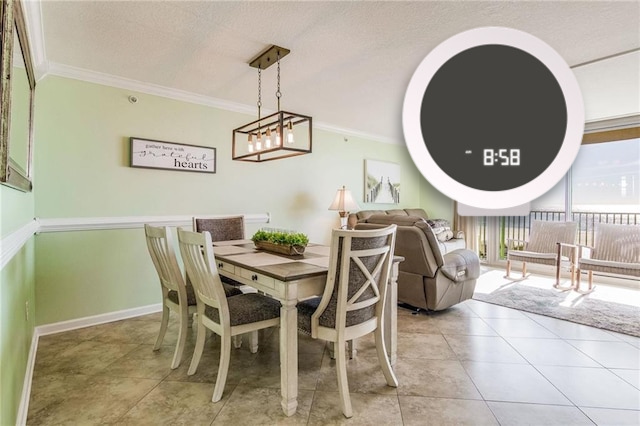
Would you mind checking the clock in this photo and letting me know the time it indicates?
8:58
